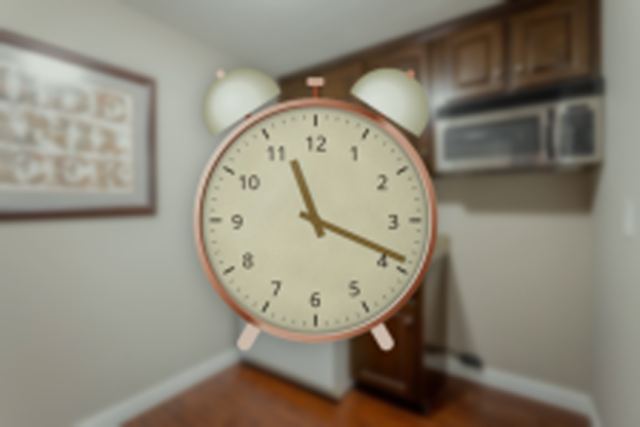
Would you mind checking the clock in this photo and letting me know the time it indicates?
11:19
